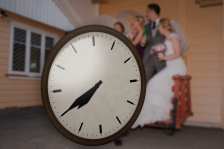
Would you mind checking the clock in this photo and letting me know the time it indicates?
7:40
